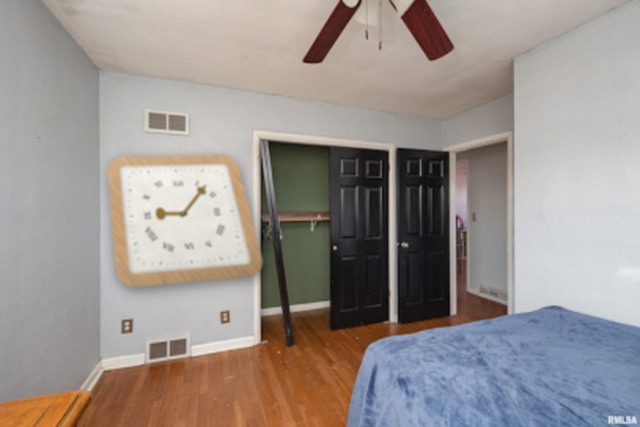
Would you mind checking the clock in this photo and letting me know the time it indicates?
9:07
